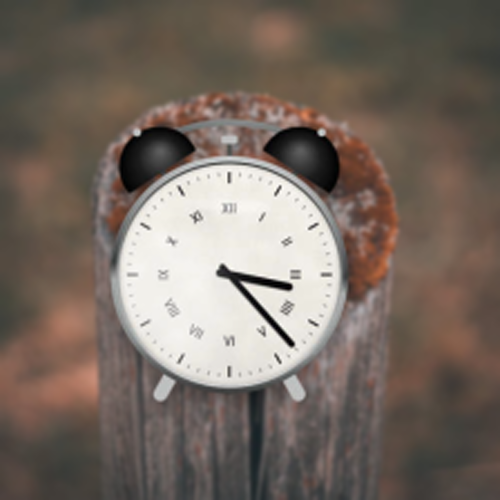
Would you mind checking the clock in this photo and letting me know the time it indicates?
3:23
